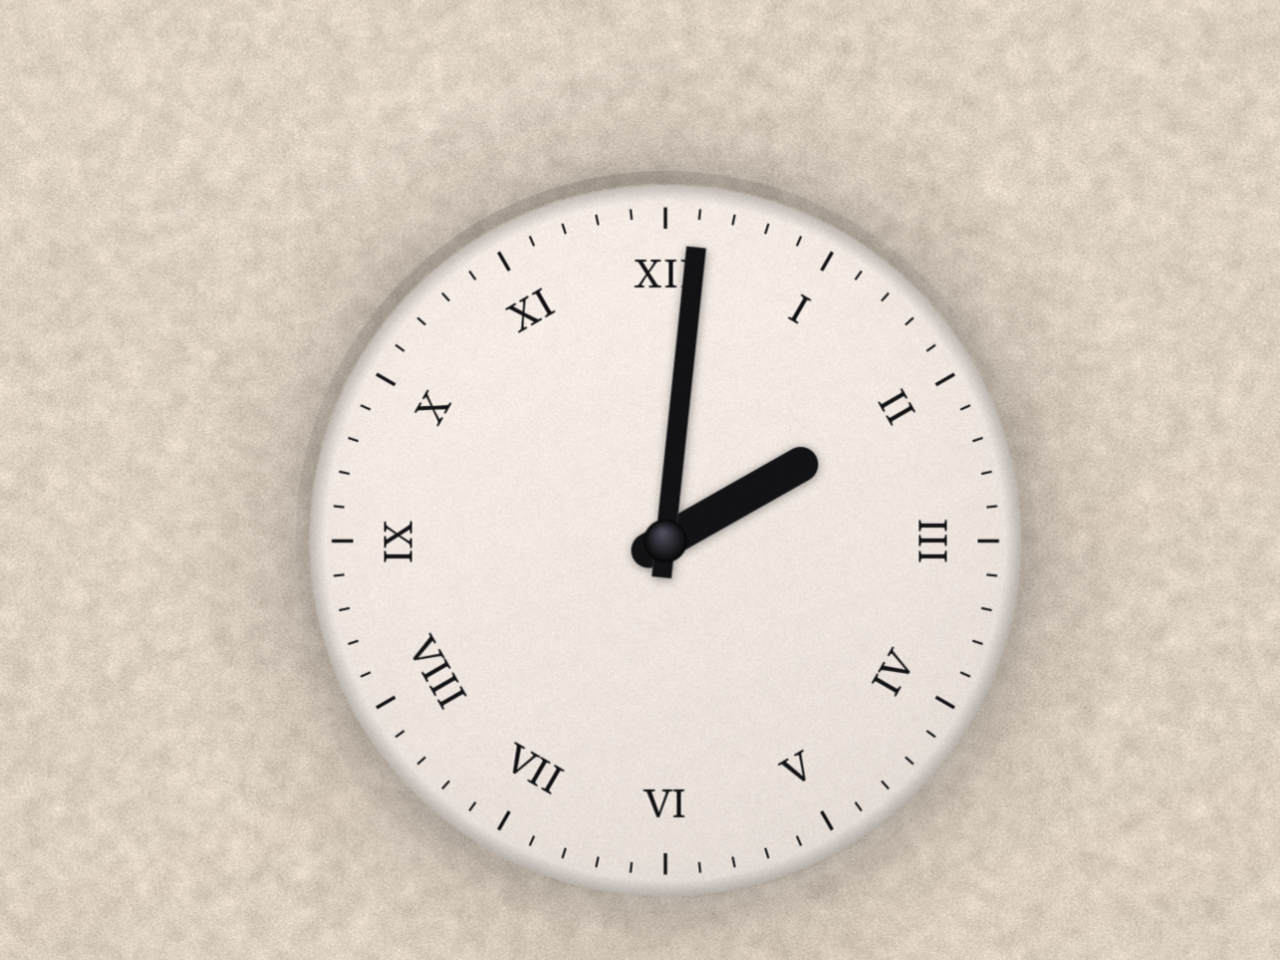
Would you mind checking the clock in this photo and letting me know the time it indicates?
2:01
